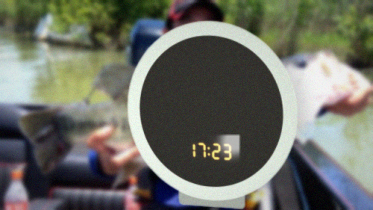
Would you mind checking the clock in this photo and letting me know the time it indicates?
17:23
